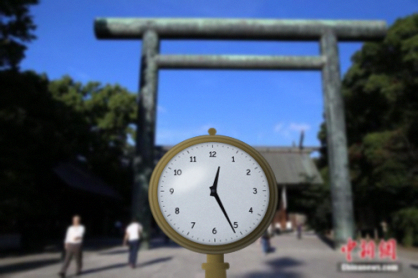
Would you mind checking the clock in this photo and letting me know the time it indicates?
12:26
